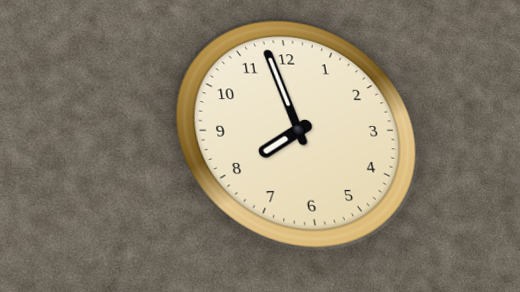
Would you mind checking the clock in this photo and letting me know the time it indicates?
7:58
